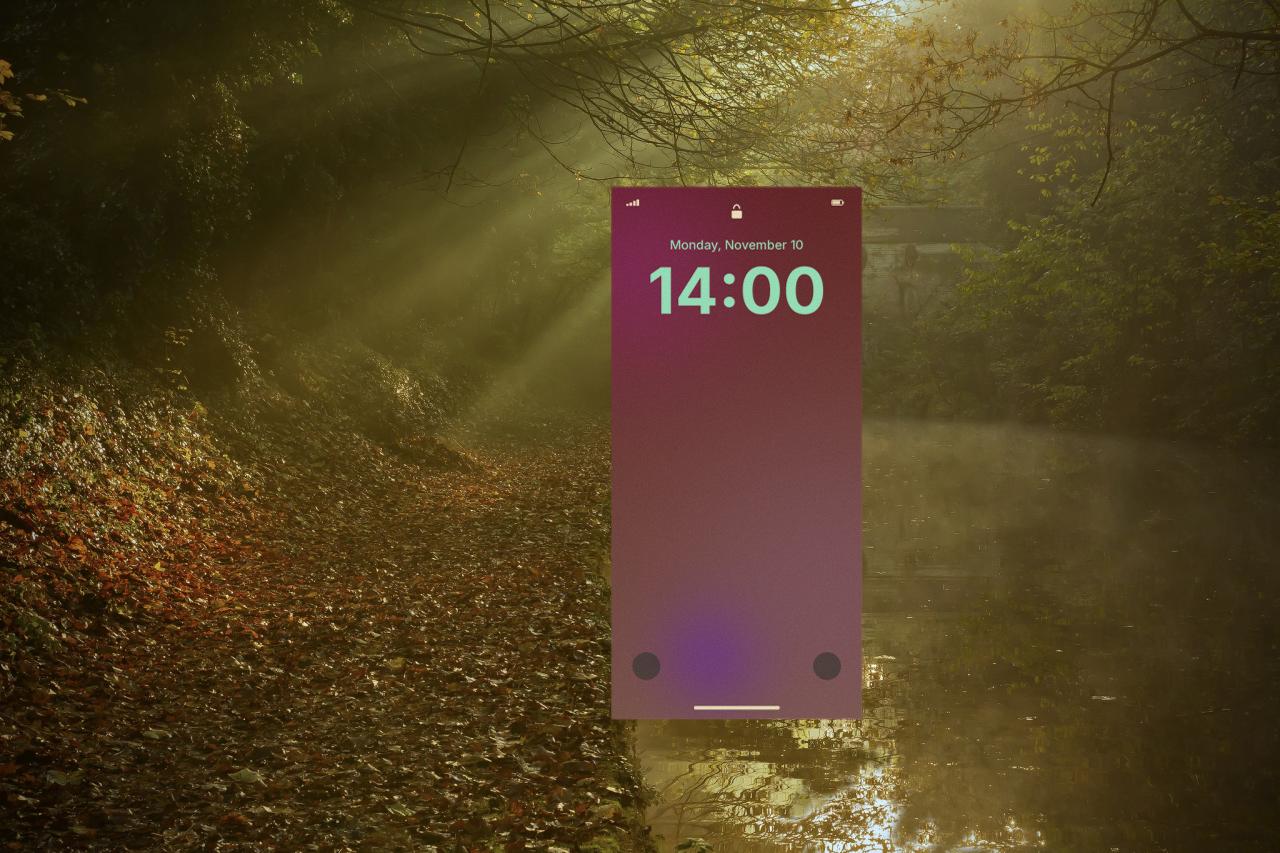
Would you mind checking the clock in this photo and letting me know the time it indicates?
14:00
